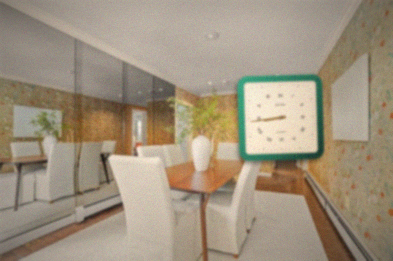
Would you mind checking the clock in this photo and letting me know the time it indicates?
8:44
